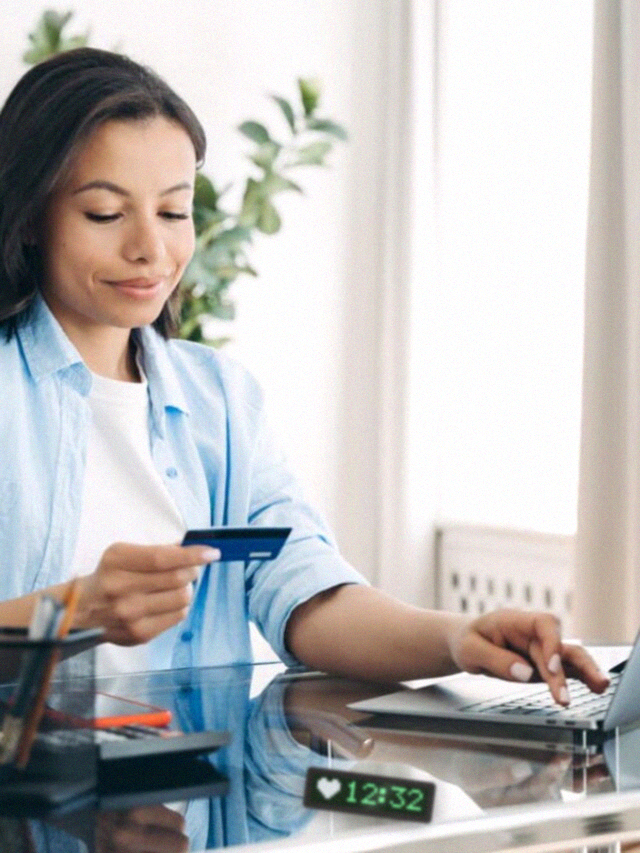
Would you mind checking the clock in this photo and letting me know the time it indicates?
12:32
